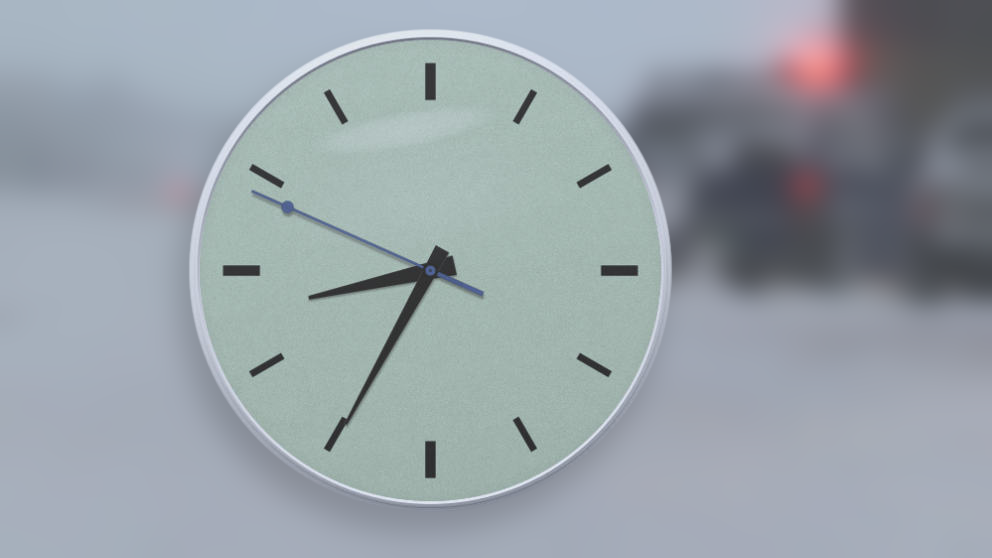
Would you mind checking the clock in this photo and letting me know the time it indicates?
8:34:49
